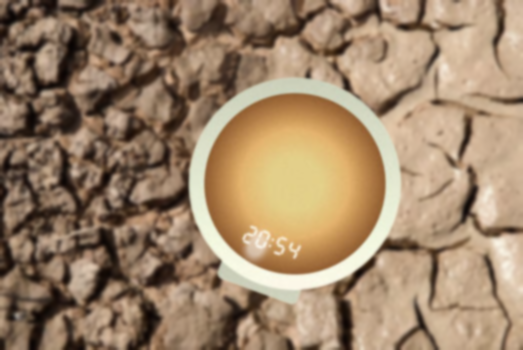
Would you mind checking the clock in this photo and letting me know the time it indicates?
20:54
